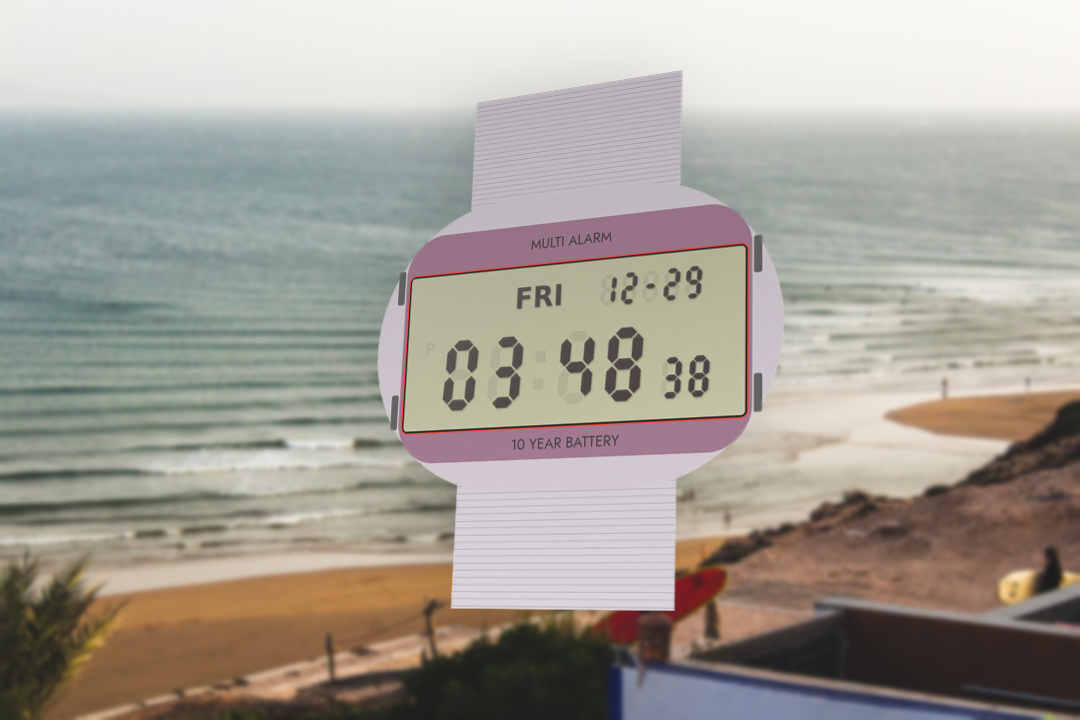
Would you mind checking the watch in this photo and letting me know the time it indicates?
3:48:38
